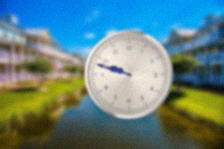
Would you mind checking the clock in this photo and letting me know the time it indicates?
9:48
